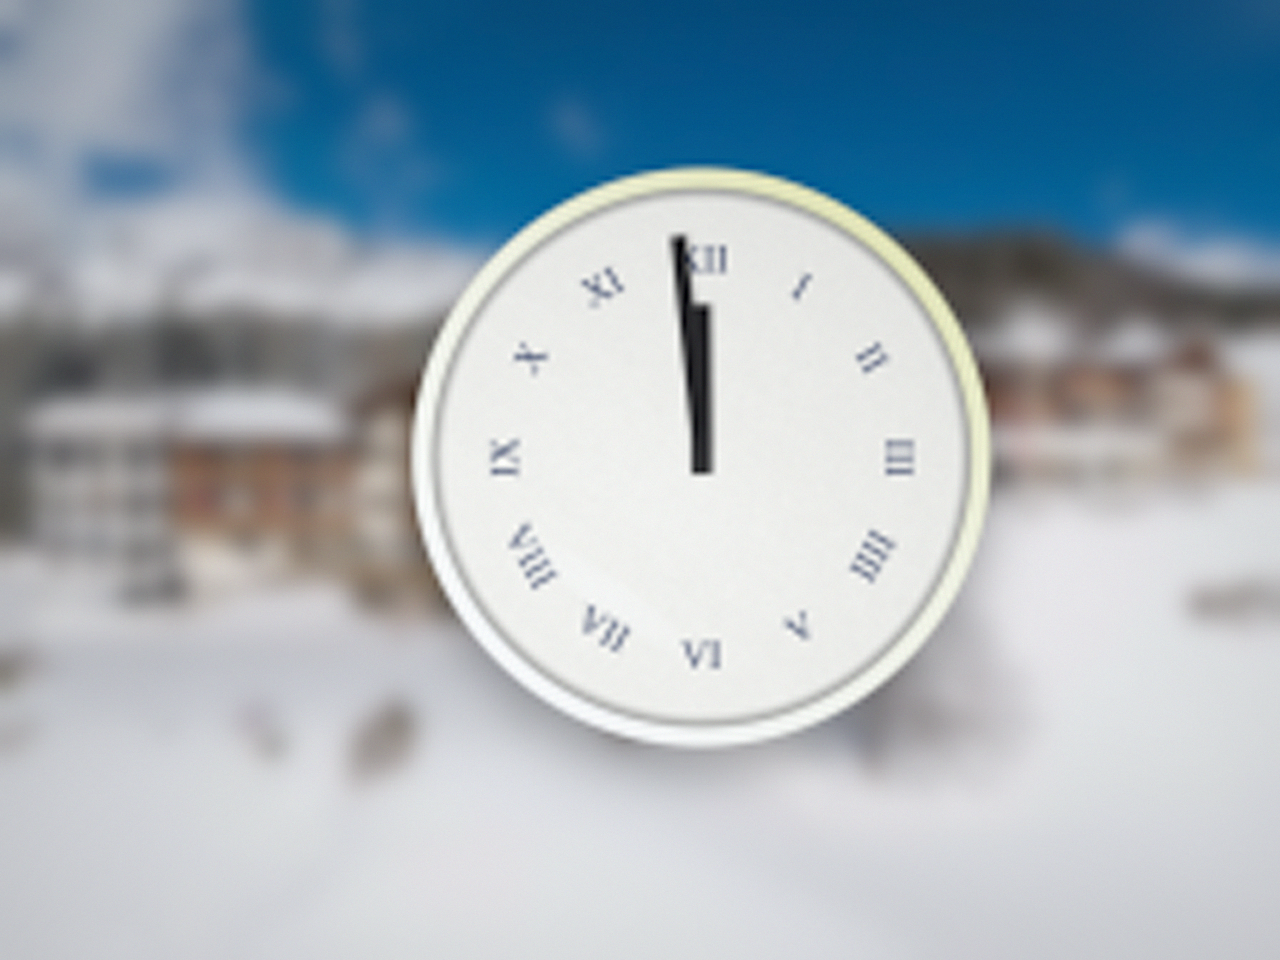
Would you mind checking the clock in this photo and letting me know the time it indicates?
11:59
